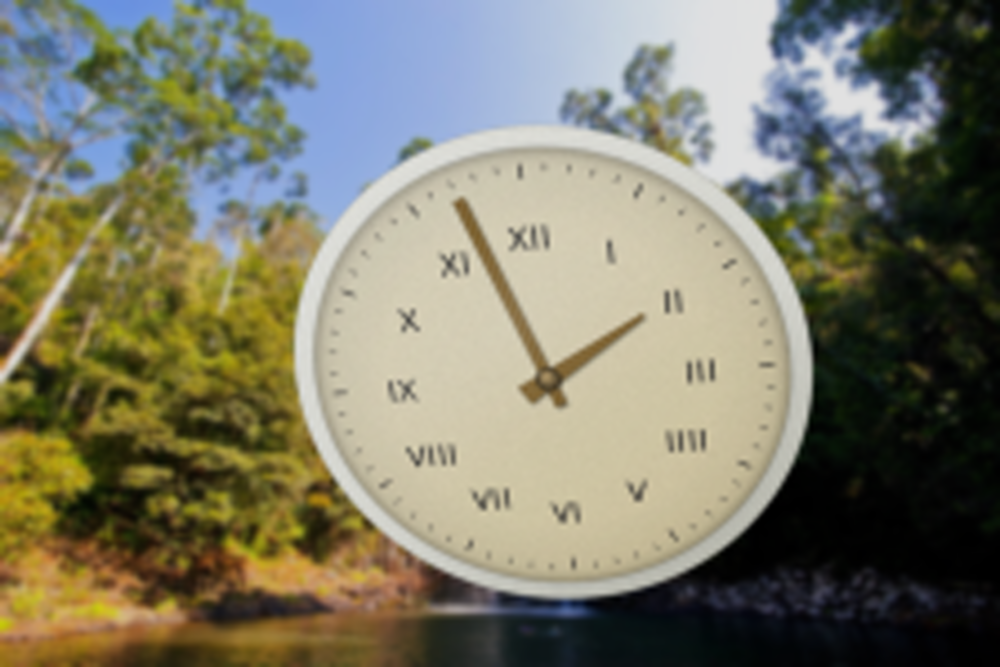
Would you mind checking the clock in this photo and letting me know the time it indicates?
1:57
